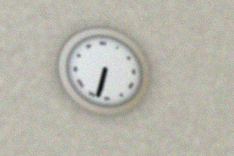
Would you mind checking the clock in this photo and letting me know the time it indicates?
6:33
